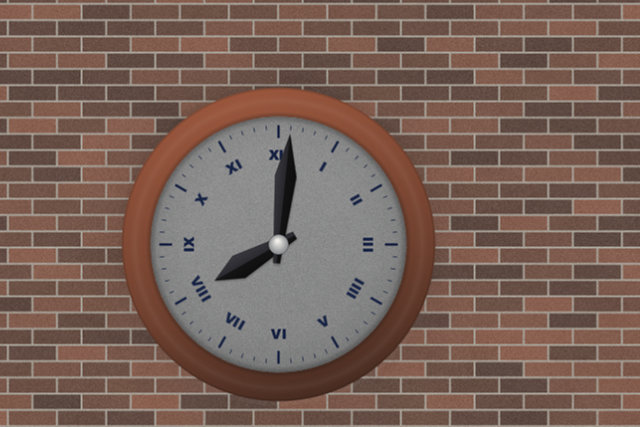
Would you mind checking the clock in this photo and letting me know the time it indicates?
8:01
